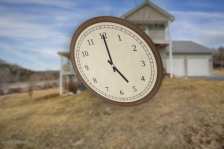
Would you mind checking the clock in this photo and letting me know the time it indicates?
5:00
